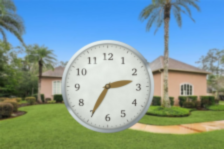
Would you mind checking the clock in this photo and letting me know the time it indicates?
2:35
